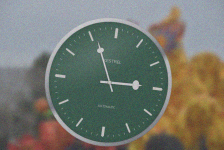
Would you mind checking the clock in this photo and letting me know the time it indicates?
2:56
